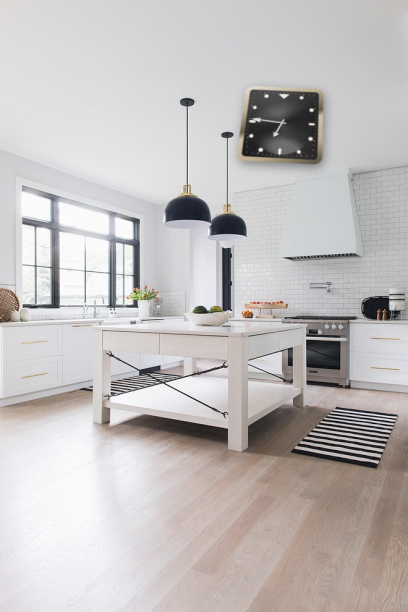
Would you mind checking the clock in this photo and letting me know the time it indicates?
6:46
